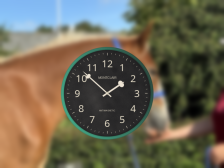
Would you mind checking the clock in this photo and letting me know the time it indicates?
1:52
